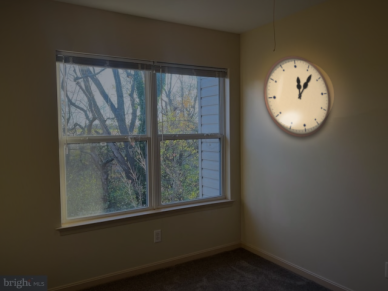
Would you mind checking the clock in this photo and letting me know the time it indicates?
12:07
